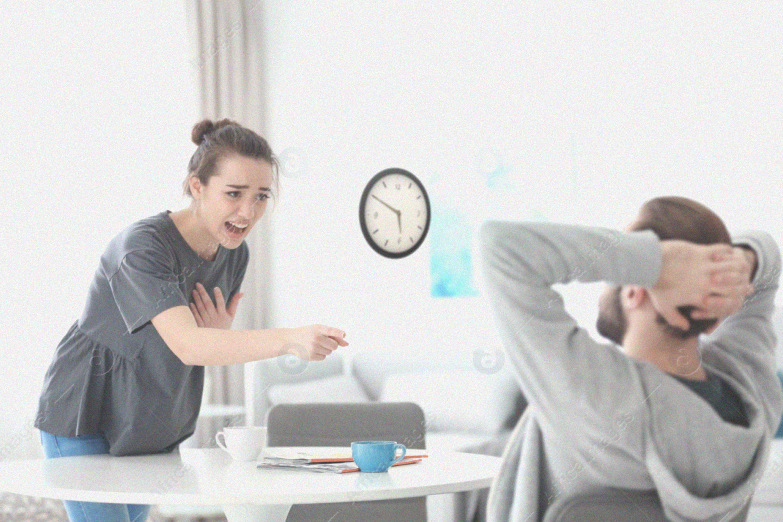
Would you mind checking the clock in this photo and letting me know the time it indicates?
5:50
